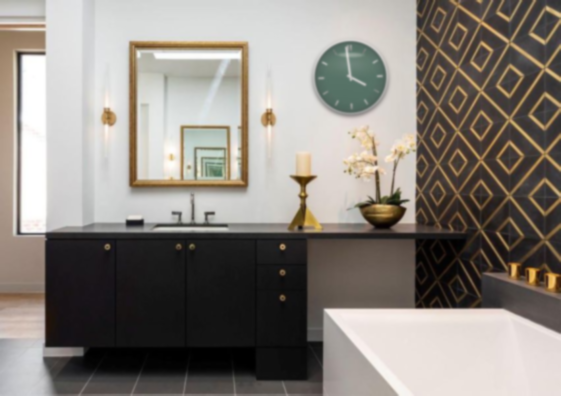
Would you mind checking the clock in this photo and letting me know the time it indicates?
3:59
